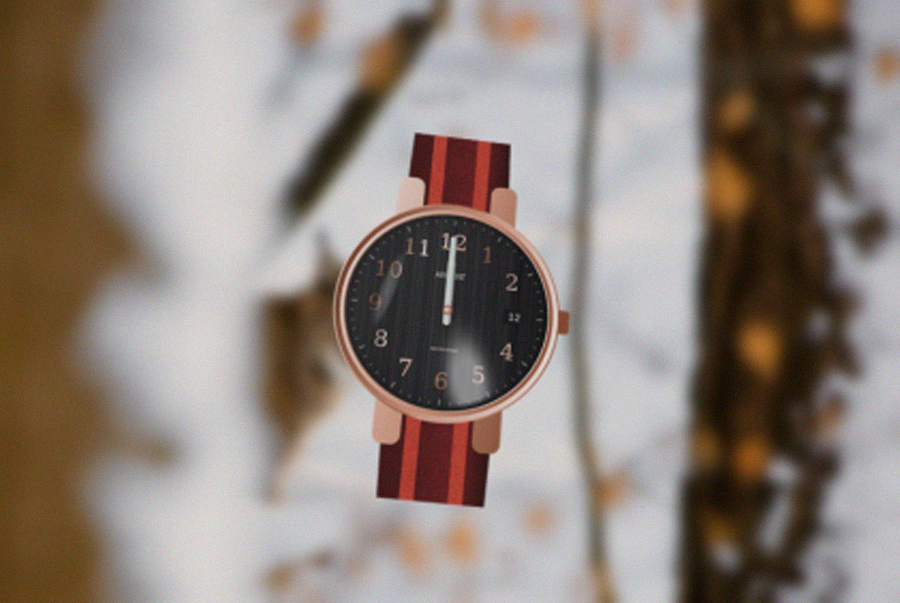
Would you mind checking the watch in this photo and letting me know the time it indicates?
12:00
